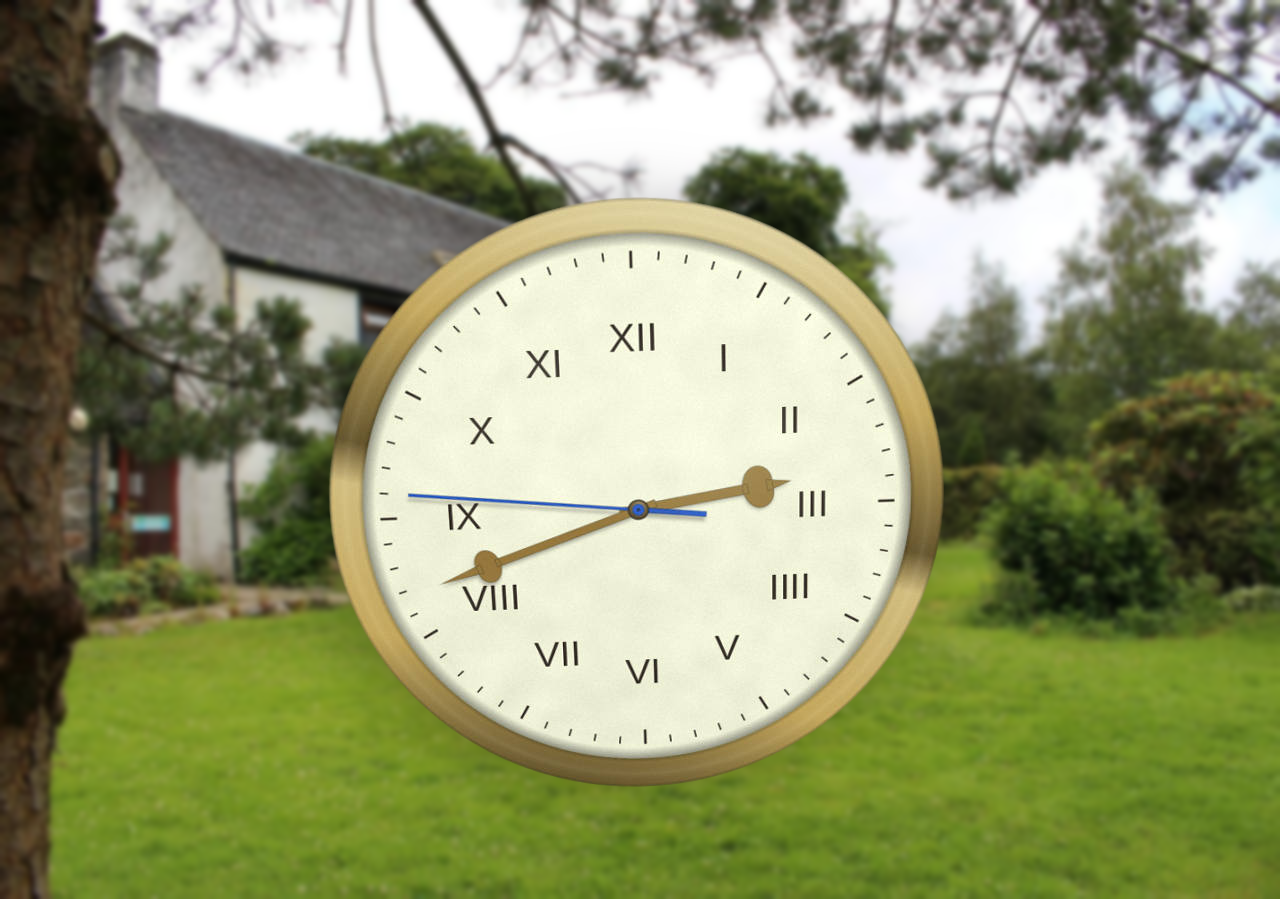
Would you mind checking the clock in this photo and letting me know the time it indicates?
2:41:46
